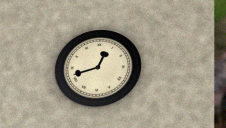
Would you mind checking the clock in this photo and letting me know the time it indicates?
12:42
